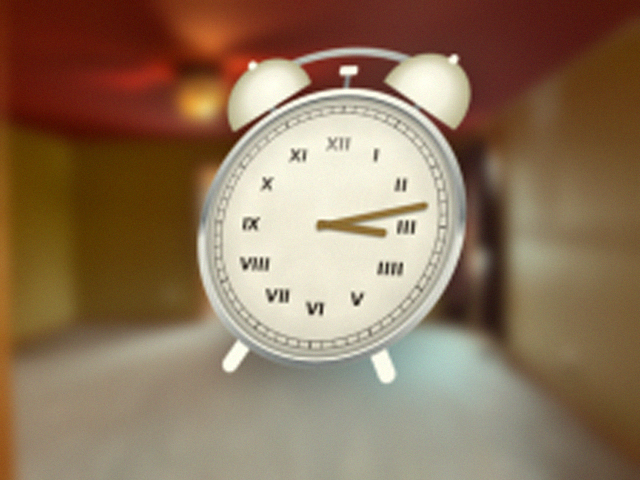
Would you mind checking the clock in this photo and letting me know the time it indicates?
3:13
